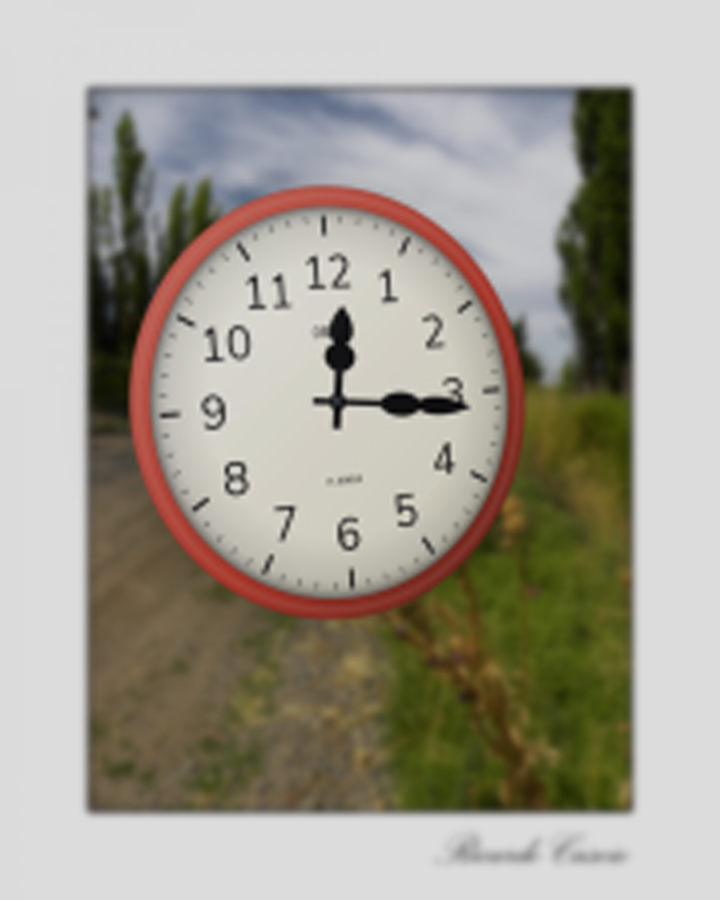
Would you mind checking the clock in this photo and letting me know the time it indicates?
12:16
